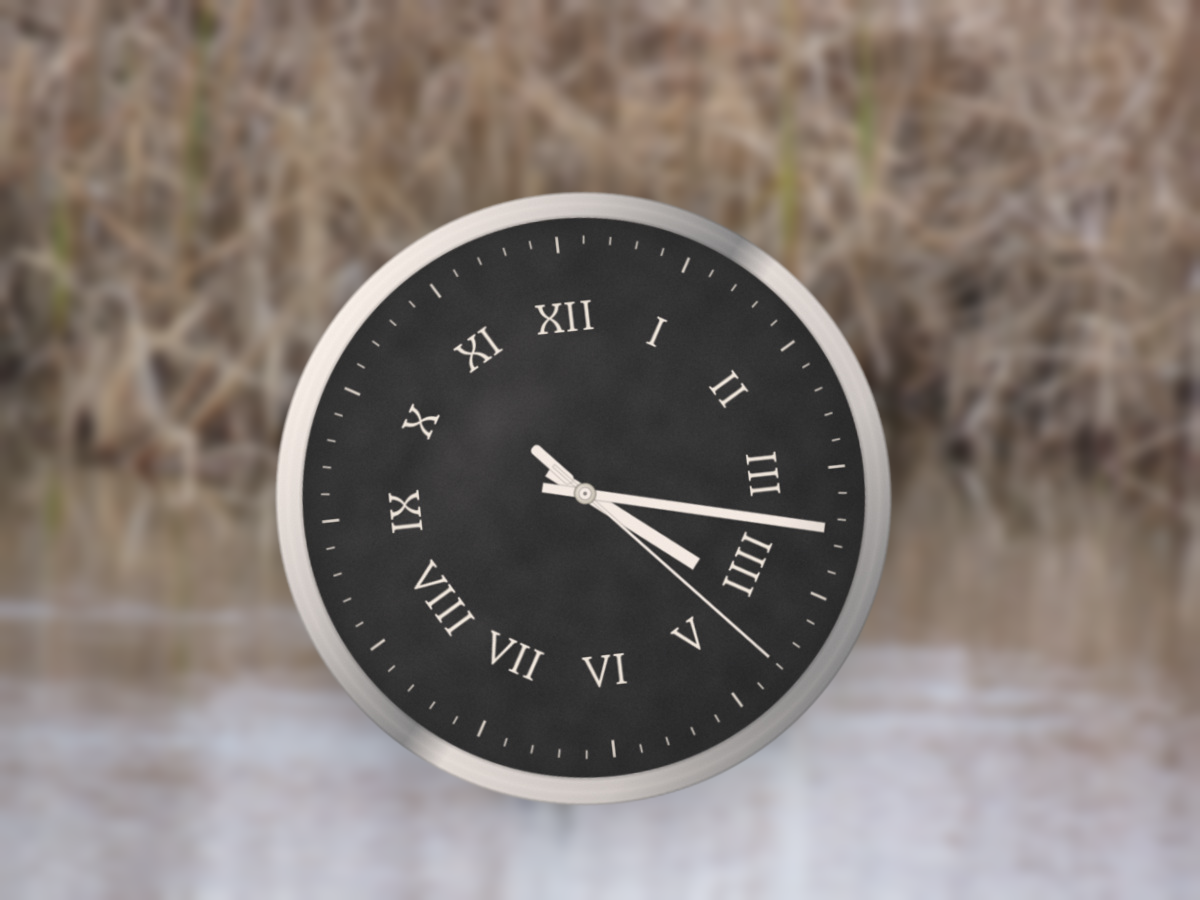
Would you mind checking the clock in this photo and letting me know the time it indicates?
4:17:23
